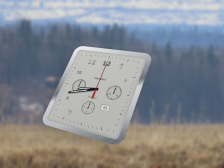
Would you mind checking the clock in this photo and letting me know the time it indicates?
8:42
